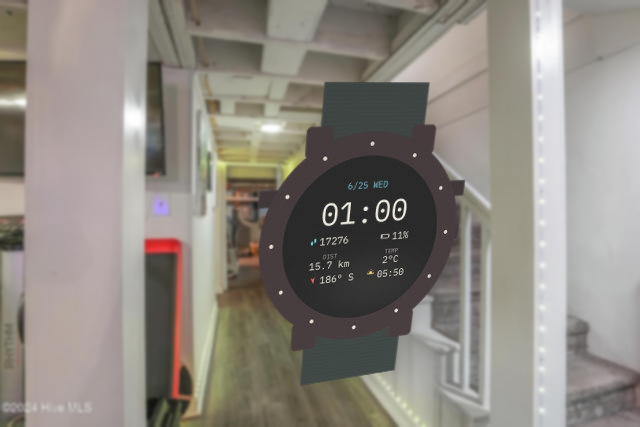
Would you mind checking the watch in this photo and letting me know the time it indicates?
1:00
